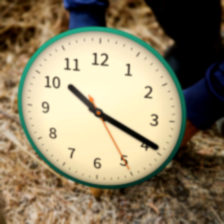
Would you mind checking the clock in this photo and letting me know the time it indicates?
10:19:25
